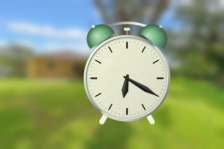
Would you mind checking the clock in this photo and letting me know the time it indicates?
6:20
